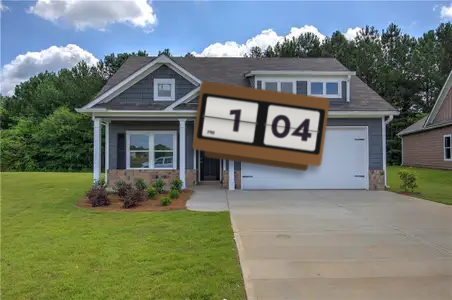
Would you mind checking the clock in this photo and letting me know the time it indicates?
1:04
